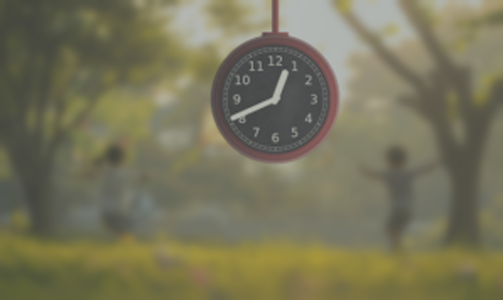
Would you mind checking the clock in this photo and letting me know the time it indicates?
12:41
